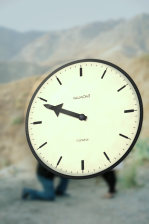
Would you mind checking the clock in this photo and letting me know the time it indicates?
9:49
